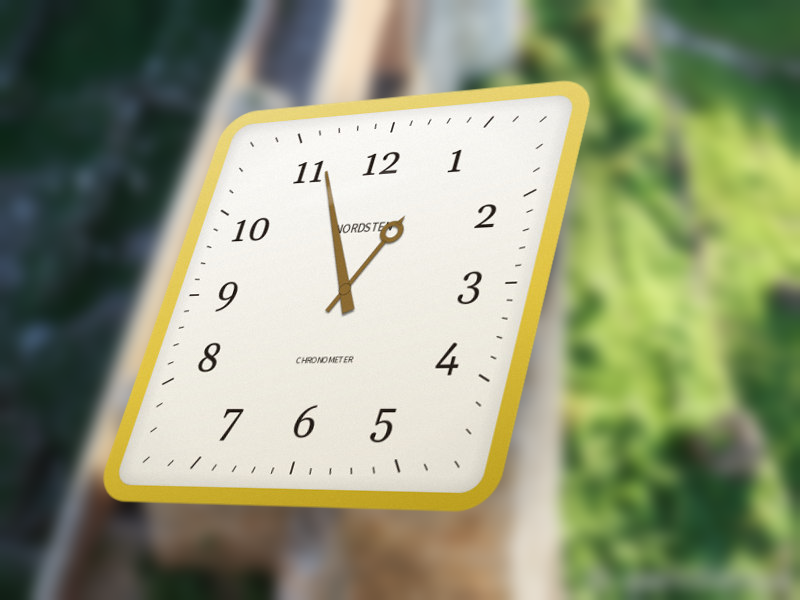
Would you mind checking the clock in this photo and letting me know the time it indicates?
12:56
